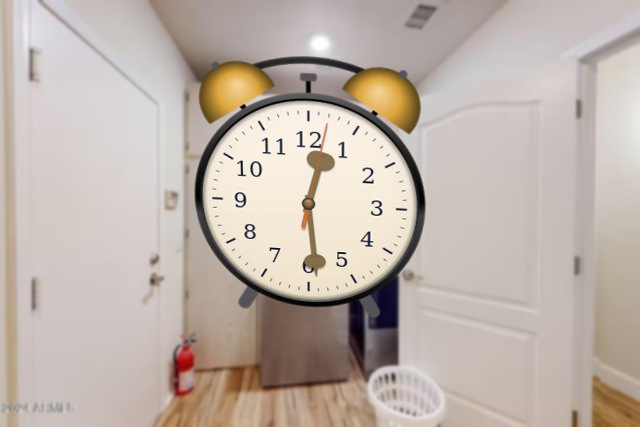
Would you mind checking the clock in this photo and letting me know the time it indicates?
12:29:02
